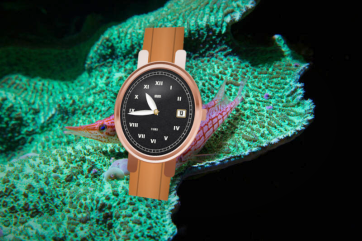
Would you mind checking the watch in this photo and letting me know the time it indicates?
10:44
